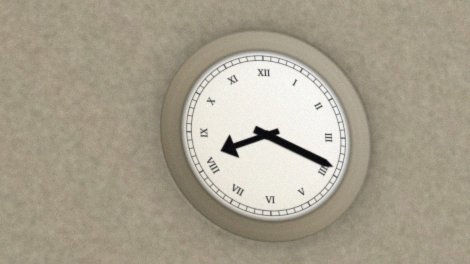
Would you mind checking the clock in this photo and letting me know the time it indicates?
8:19
